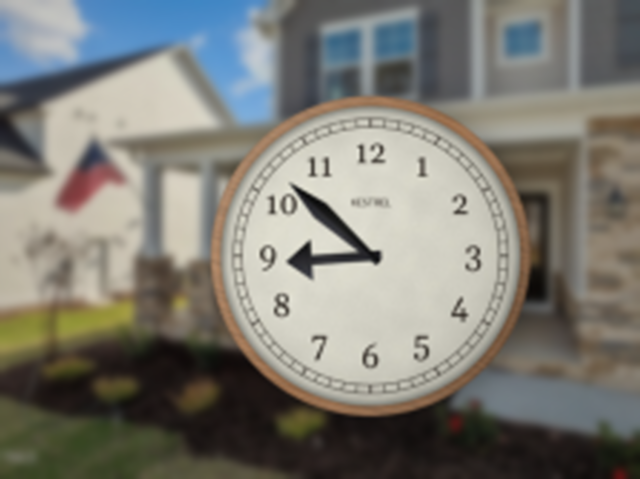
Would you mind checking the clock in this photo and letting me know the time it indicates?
8:52
